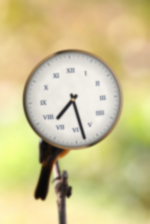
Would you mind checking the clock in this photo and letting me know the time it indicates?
7:28
